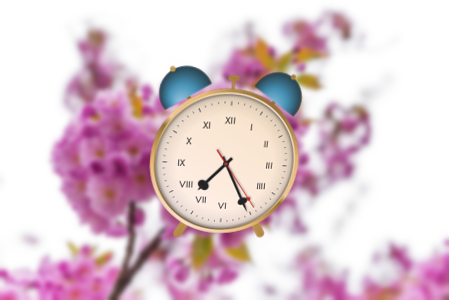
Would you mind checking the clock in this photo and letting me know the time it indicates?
7:25:24
